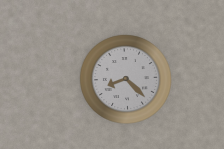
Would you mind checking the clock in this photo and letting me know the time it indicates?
8:23
